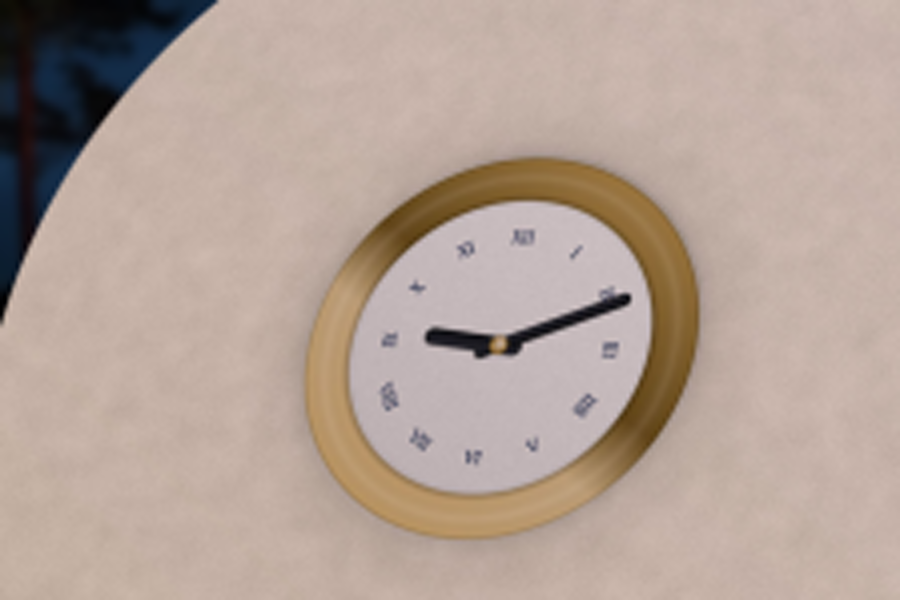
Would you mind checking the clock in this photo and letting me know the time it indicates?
9:11
